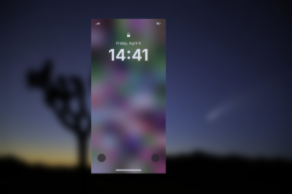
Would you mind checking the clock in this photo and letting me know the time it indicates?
14:41
